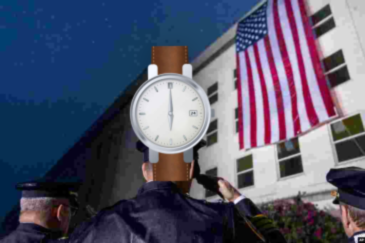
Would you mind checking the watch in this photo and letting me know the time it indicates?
6:00
